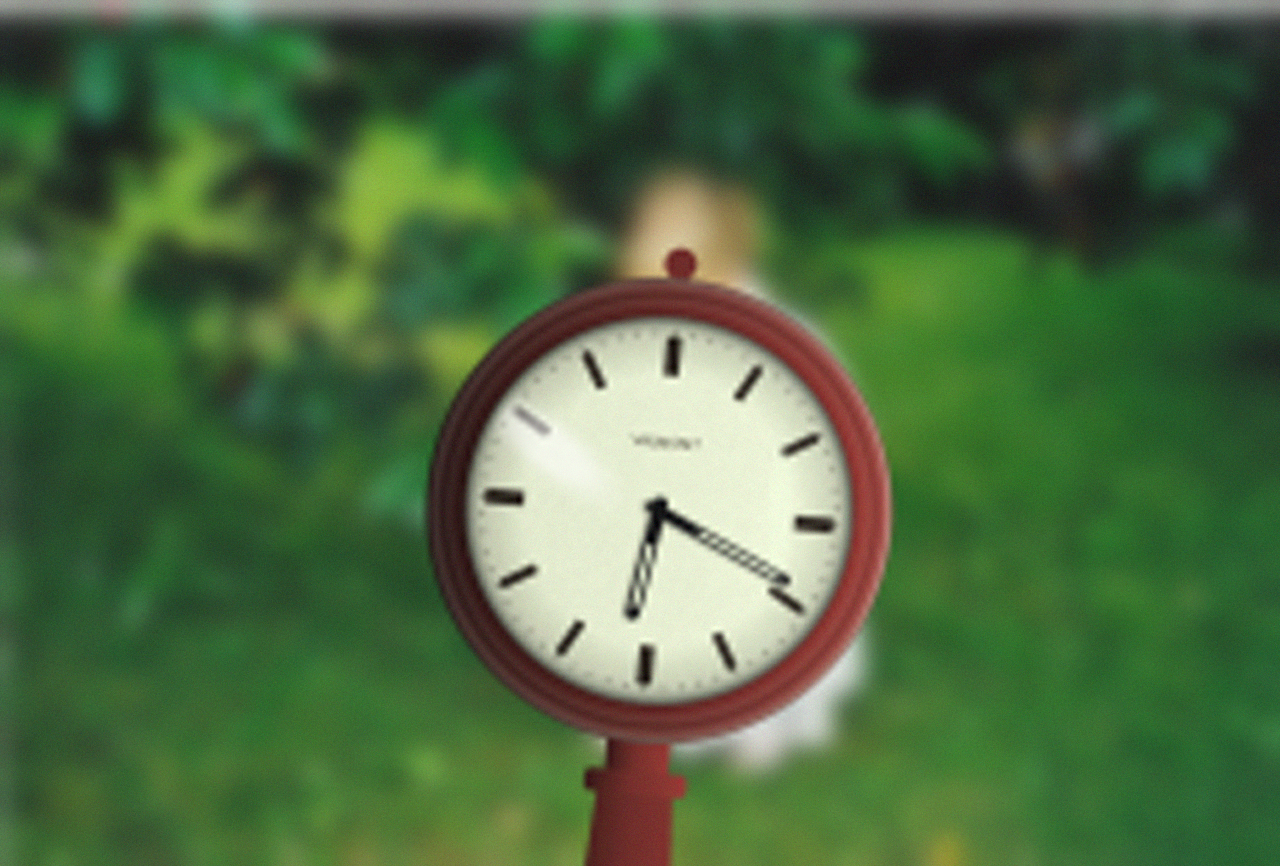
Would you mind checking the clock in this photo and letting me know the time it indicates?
6:19
